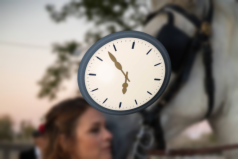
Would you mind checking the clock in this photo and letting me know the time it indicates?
5:53
